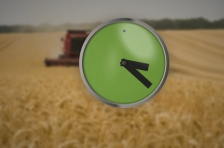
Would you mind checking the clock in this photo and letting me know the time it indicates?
3:22
